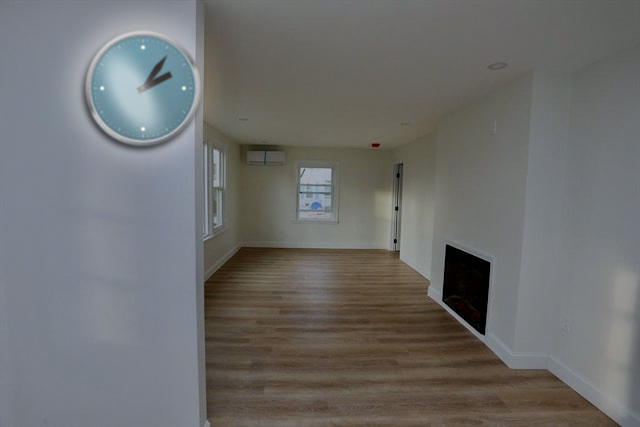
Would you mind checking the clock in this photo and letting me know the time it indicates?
2:06
